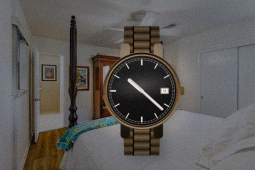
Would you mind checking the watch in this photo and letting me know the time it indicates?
10:22
